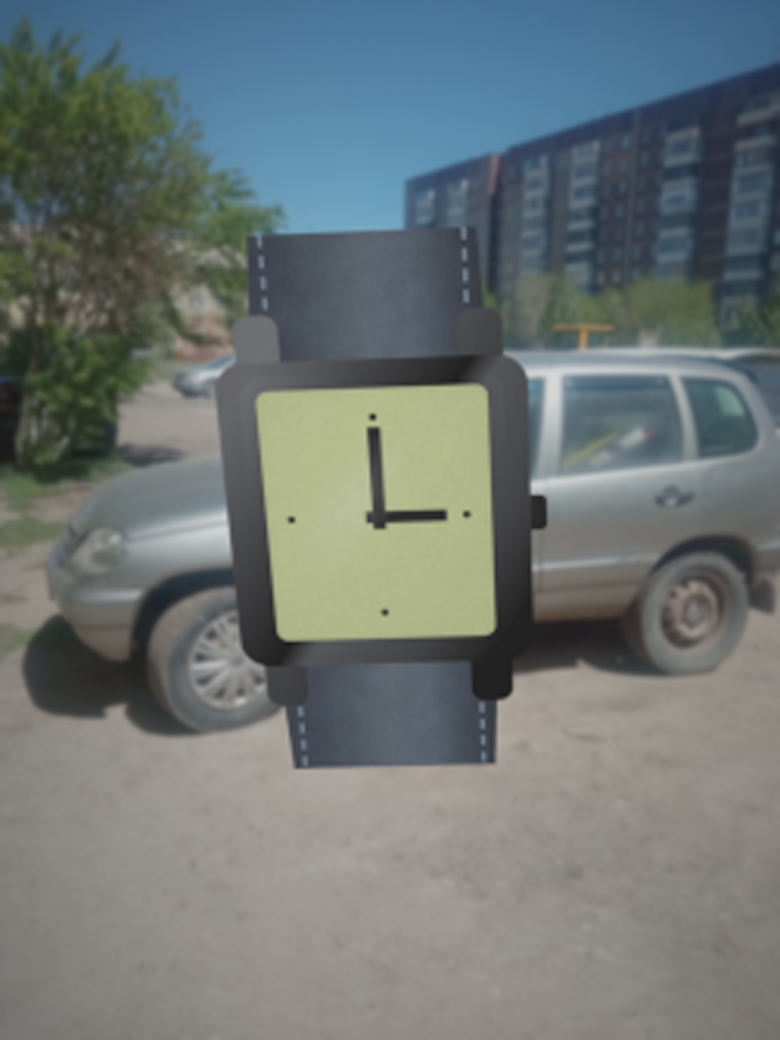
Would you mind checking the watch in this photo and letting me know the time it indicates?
3:00
